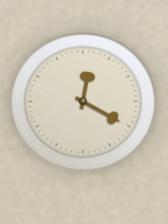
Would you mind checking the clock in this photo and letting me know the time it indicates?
12:20
